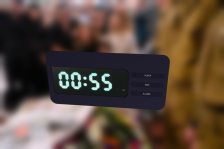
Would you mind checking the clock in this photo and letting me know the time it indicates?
0:55
